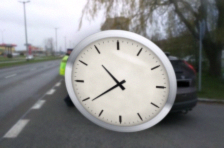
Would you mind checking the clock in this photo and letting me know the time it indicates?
10:39
